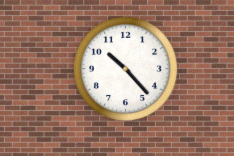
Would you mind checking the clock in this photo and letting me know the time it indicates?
10:23
